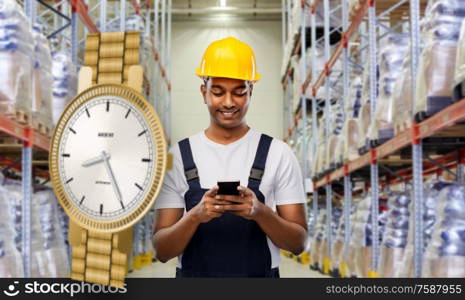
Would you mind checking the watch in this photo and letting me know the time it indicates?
8:25
